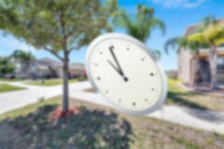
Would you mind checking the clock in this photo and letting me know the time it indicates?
10:59
